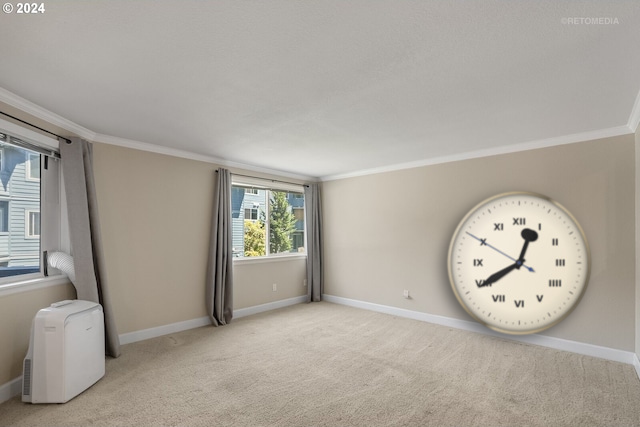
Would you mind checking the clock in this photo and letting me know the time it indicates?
12:39:50
